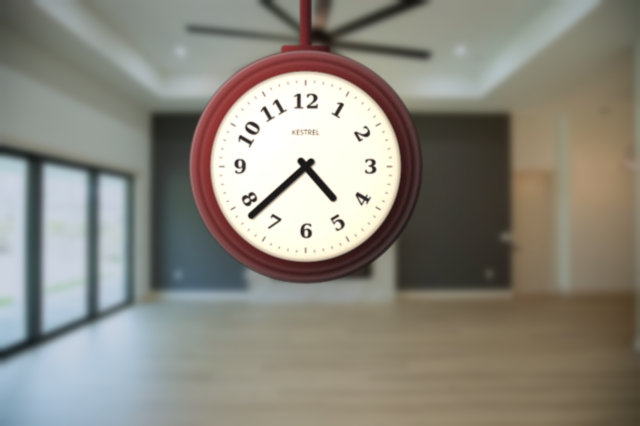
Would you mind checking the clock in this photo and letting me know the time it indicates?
4:38
